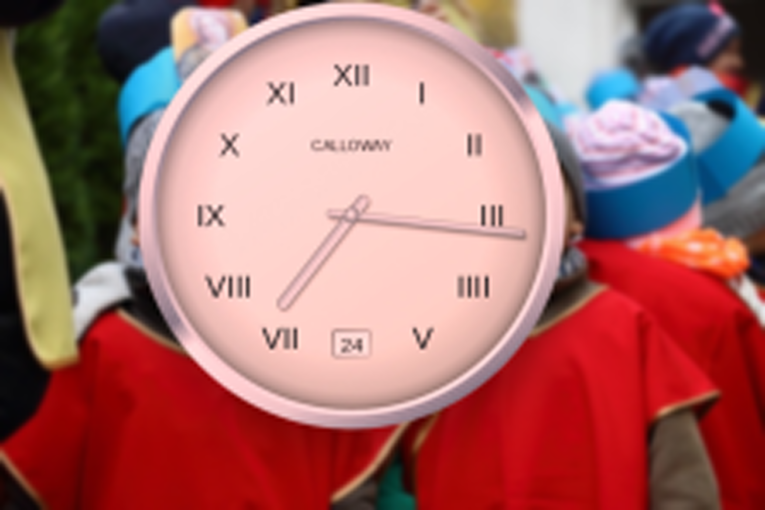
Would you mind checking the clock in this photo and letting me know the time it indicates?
7:16
